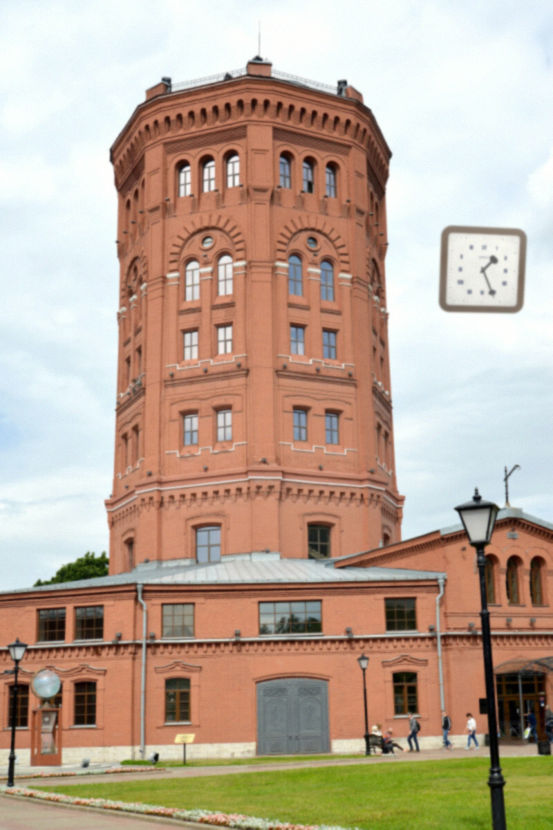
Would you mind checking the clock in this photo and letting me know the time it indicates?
1:26
